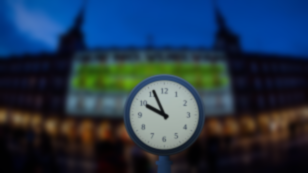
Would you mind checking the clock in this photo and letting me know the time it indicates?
9:56
